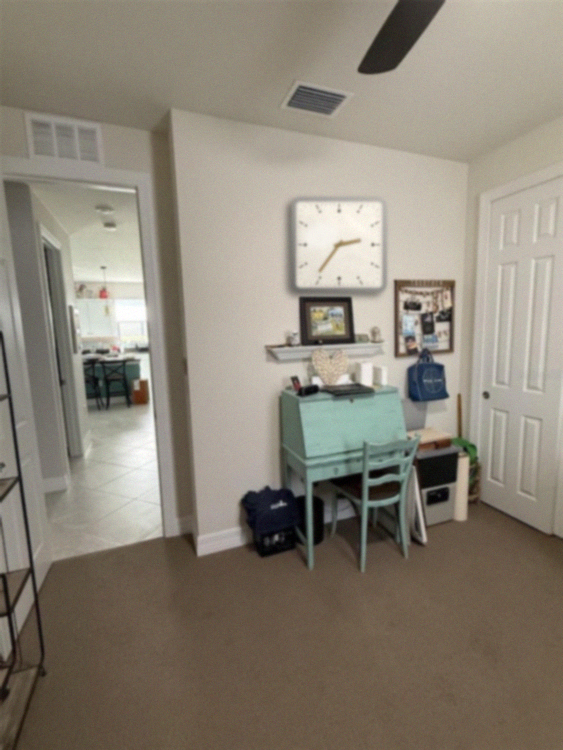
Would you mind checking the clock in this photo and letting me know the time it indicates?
2:36
